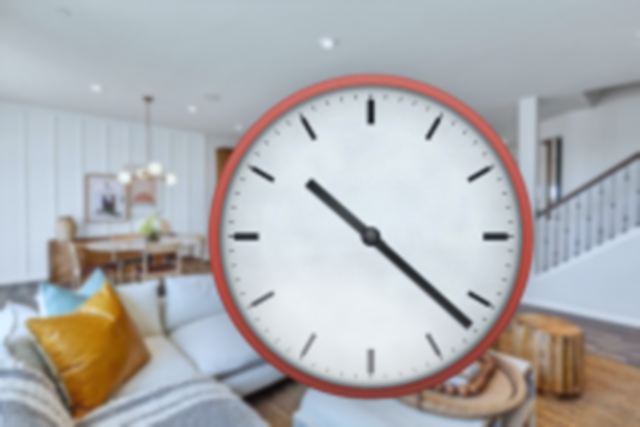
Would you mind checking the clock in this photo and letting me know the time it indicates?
10:22
